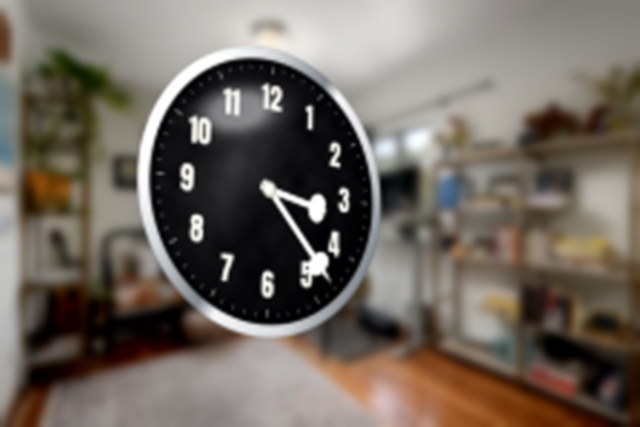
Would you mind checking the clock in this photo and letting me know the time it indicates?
3:23
